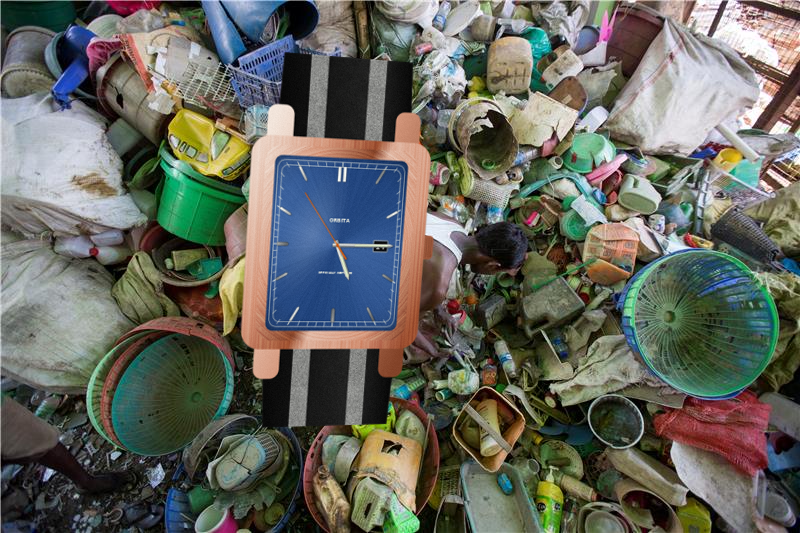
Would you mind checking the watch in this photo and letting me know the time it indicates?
5:14:54
